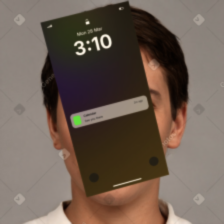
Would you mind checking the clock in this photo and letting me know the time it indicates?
3:10
